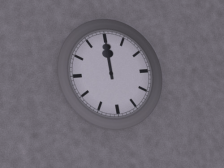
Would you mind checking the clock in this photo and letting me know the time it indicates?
12:00
